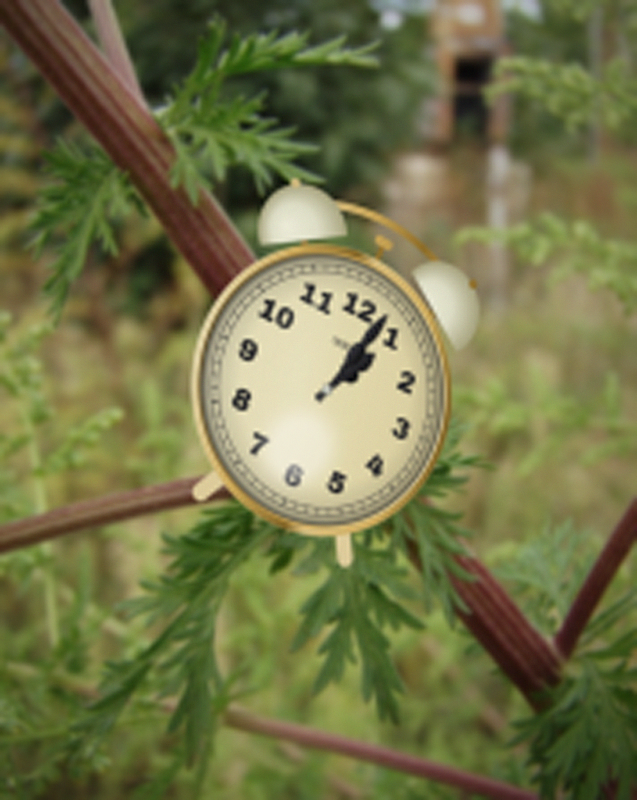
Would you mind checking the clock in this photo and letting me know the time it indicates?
1:03
